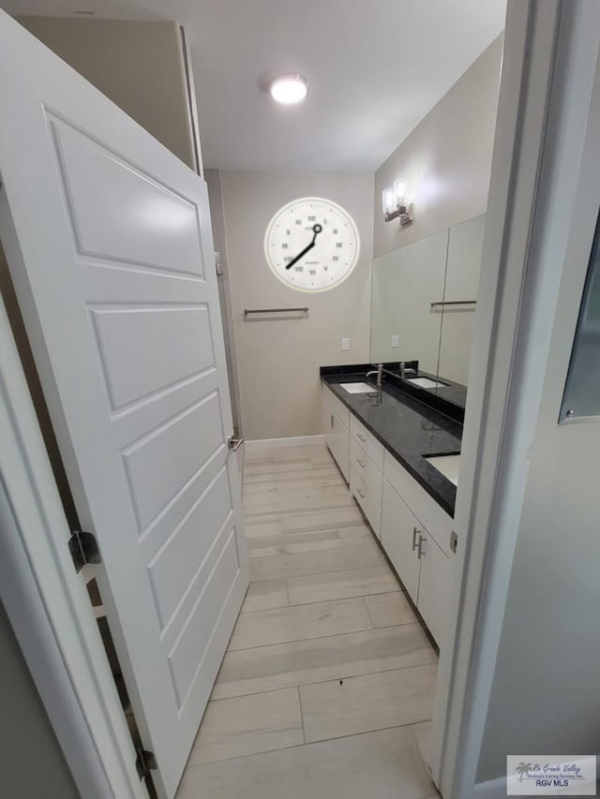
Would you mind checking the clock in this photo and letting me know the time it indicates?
12:38
